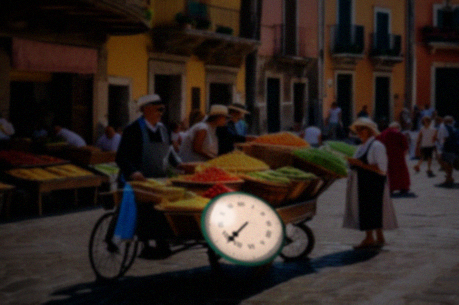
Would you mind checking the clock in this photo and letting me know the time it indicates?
7:38
